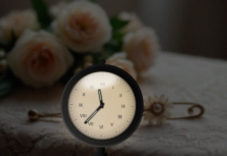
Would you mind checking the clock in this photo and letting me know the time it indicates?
11:37
